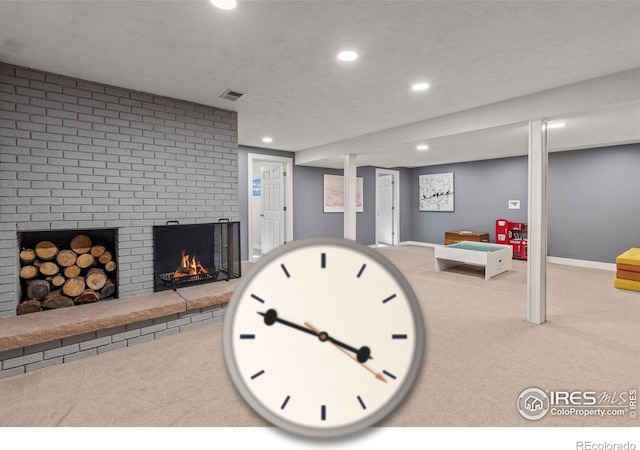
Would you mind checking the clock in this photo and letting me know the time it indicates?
3:48:21
